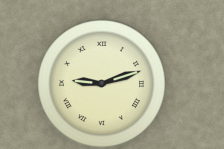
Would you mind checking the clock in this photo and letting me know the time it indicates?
9:12
